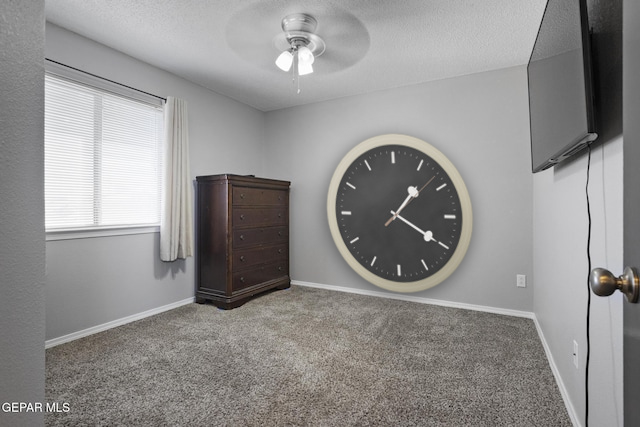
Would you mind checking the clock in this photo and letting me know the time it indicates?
1:20:08
